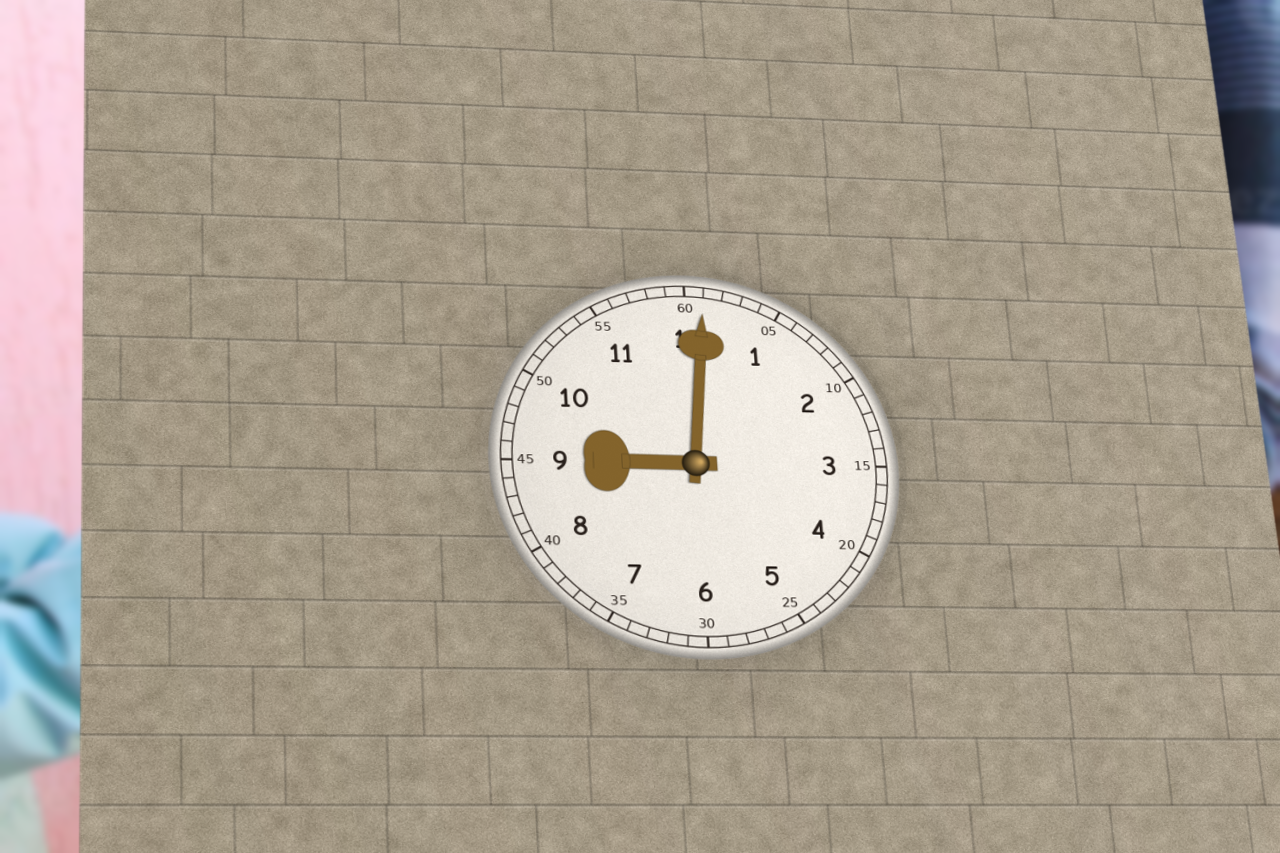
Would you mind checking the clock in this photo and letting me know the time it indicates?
9:01
